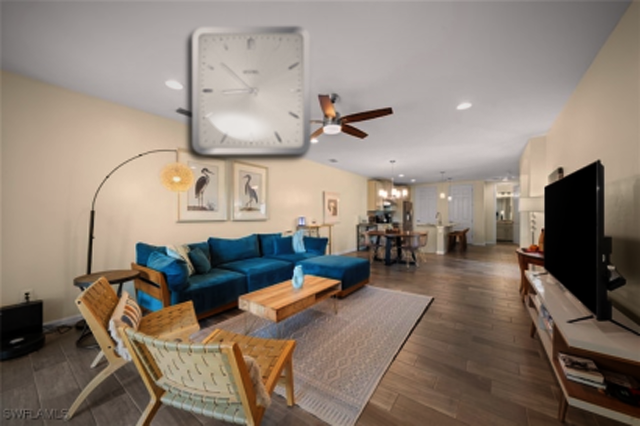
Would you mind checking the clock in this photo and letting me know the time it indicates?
8:52
